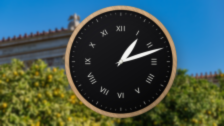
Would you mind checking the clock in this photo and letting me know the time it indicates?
1:12
